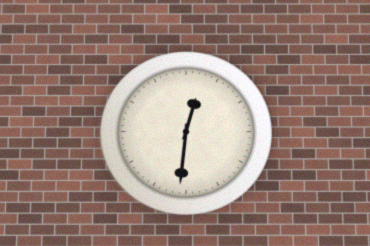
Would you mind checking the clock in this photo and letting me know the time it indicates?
12:31
